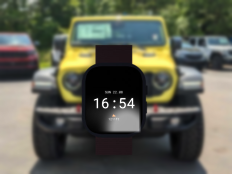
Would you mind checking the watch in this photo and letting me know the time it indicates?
16:54
